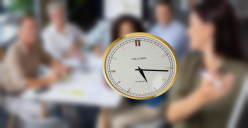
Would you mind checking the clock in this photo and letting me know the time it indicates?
5:16
